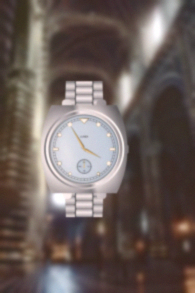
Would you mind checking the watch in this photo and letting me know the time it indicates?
3:55
